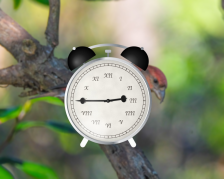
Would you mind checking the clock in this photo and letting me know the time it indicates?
2:45
